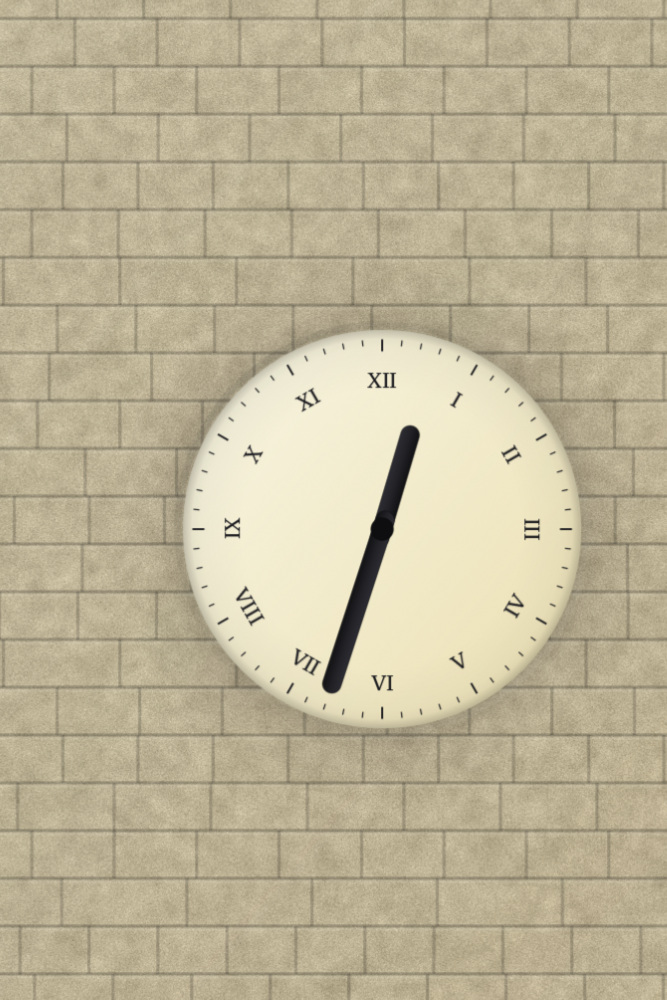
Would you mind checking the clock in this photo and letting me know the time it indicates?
12:33
